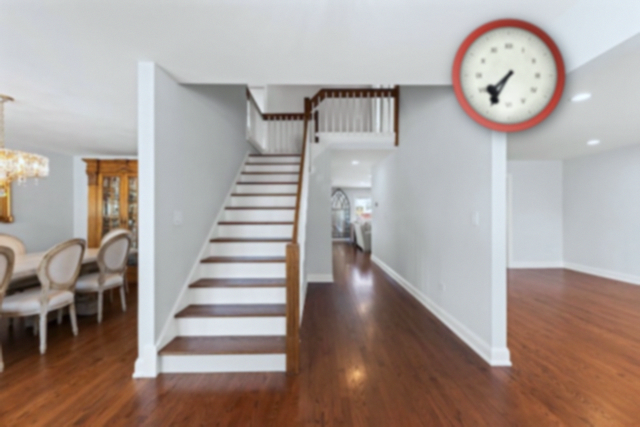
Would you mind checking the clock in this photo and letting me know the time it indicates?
7:35
